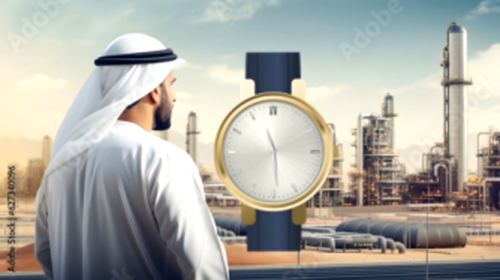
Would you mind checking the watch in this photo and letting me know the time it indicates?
11:29
